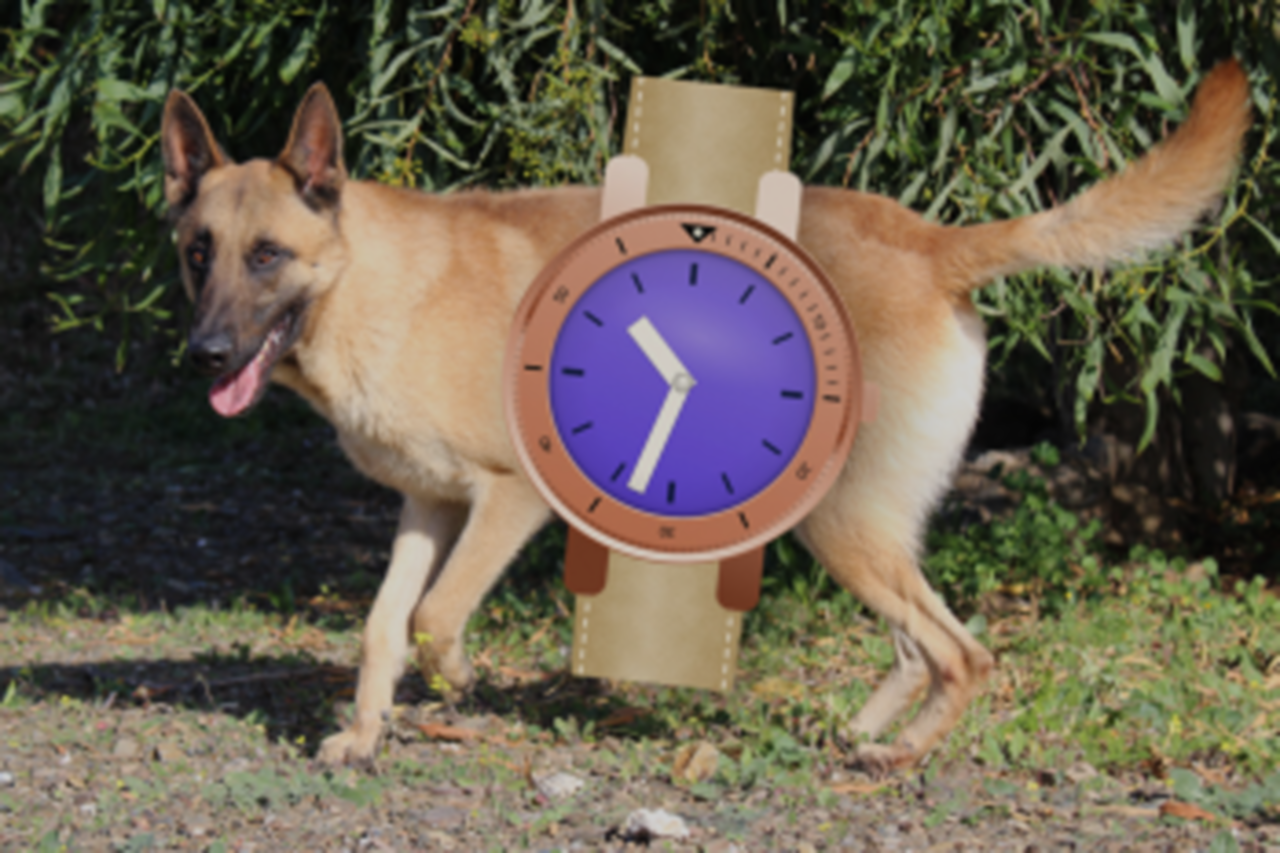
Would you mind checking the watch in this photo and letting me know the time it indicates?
10:33
